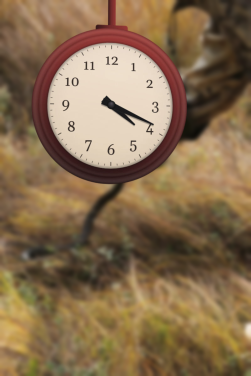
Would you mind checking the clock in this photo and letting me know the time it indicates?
4:19
